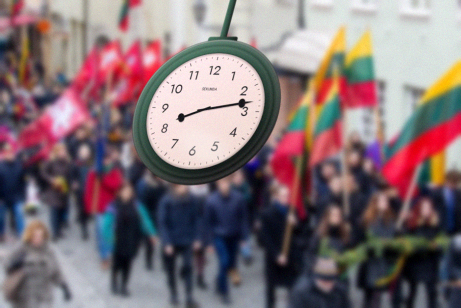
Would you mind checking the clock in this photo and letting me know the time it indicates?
8:13
